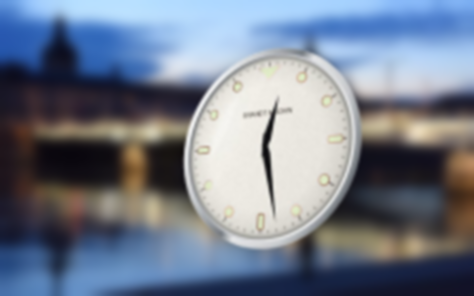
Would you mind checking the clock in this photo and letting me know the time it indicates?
12:28
